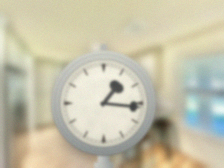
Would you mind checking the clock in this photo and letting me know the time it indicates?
1:16
